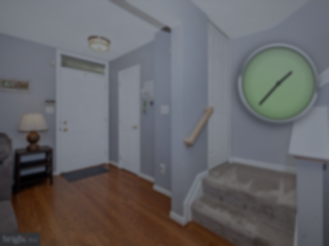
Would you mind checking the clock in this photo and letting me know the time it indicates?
1:37
